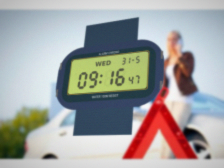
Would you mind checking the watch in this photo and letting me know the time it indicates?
9:16
